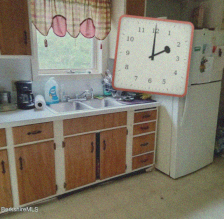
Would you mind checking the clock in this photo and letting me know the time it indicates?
2:00
